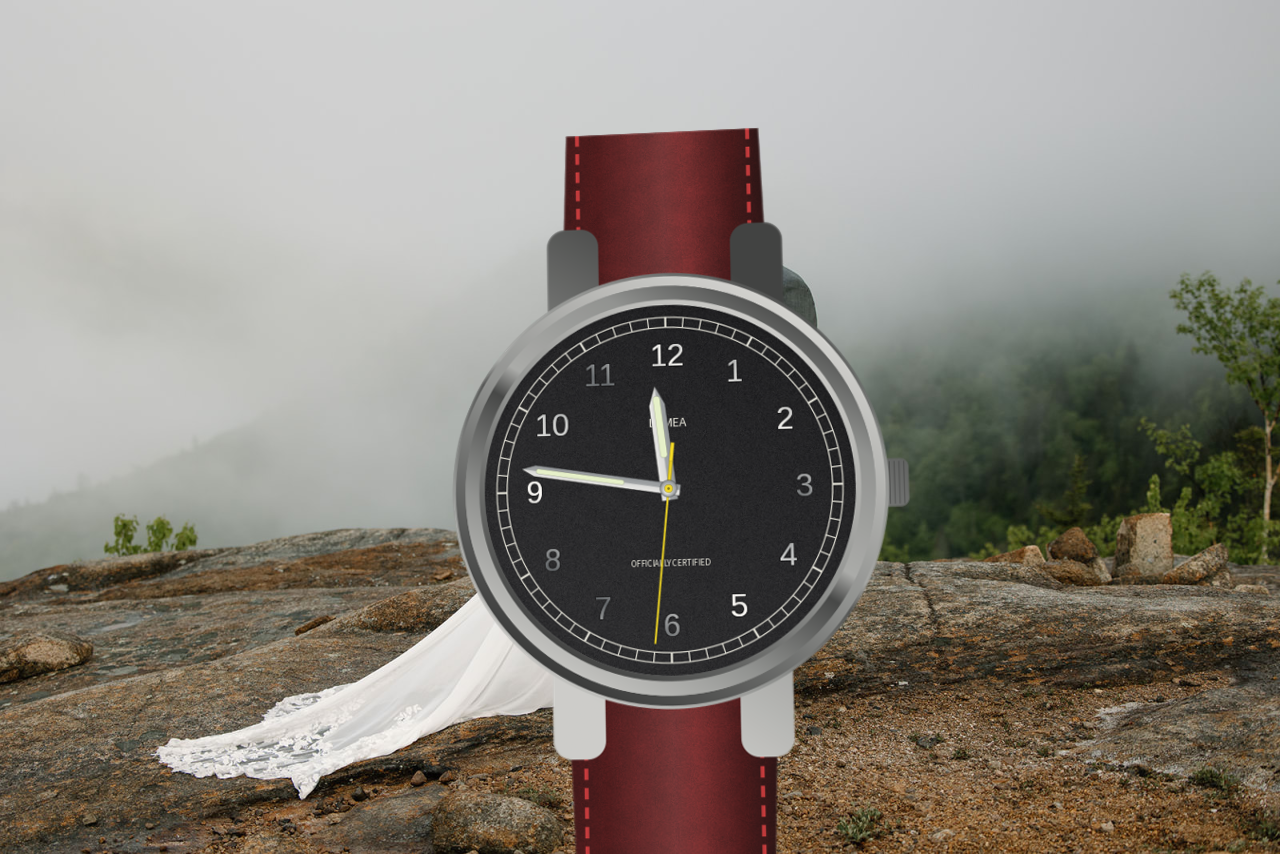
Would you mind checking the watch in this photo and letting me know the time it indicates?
11:46:31
